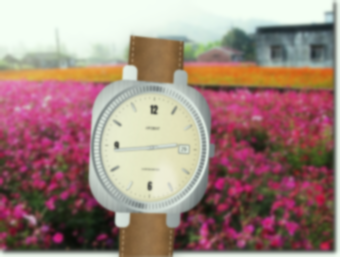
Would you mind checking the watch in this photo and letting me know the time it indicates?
2:44
